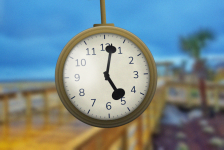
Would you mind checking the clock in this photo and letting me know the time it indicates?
5:02
